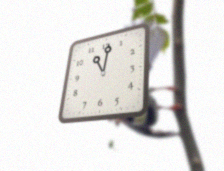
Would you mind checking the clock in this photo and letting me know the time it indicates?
11:01
